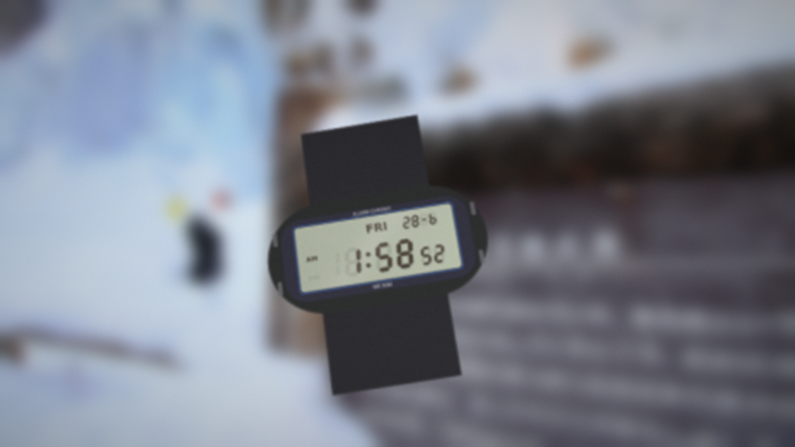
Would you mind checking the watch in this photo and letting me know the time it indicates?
1:58:52
